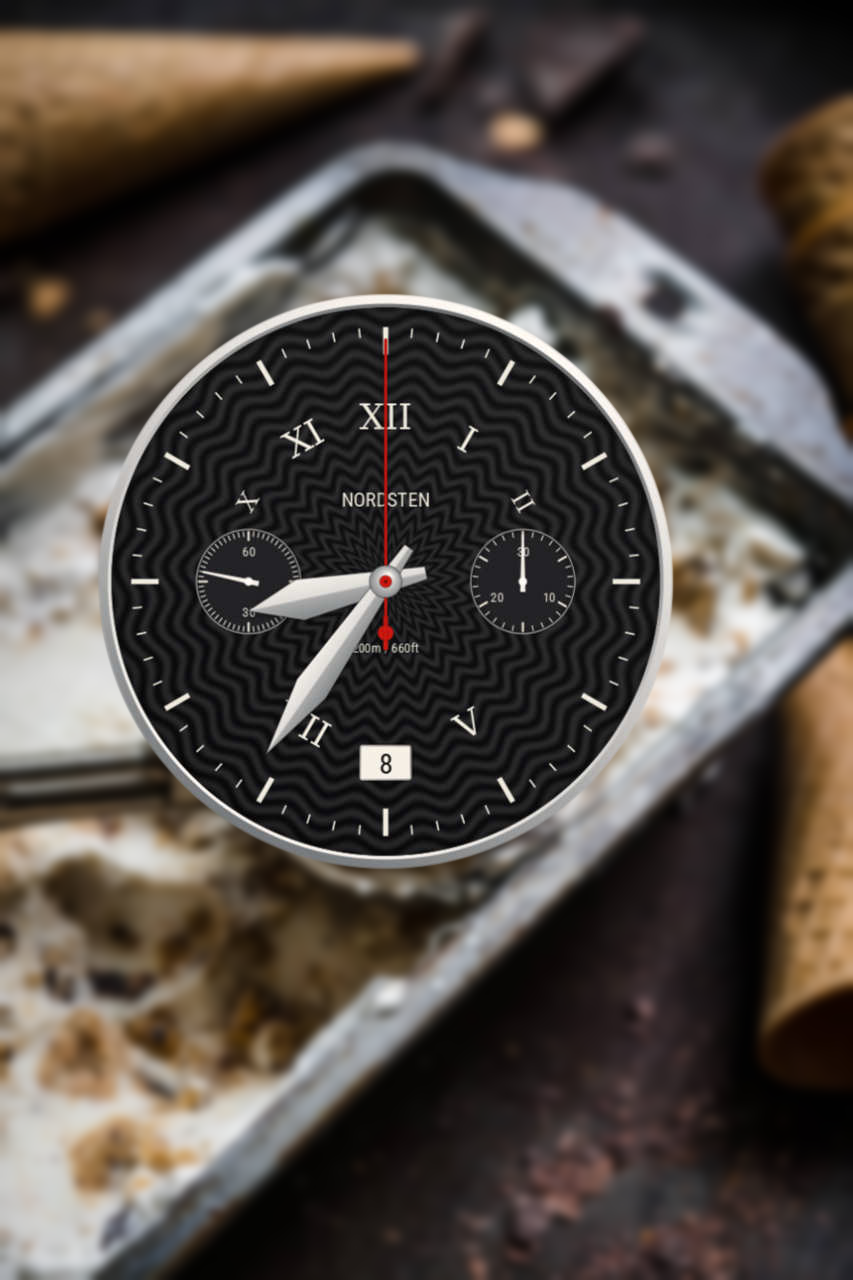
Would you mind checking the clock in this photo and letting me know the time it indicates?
8:35:47
